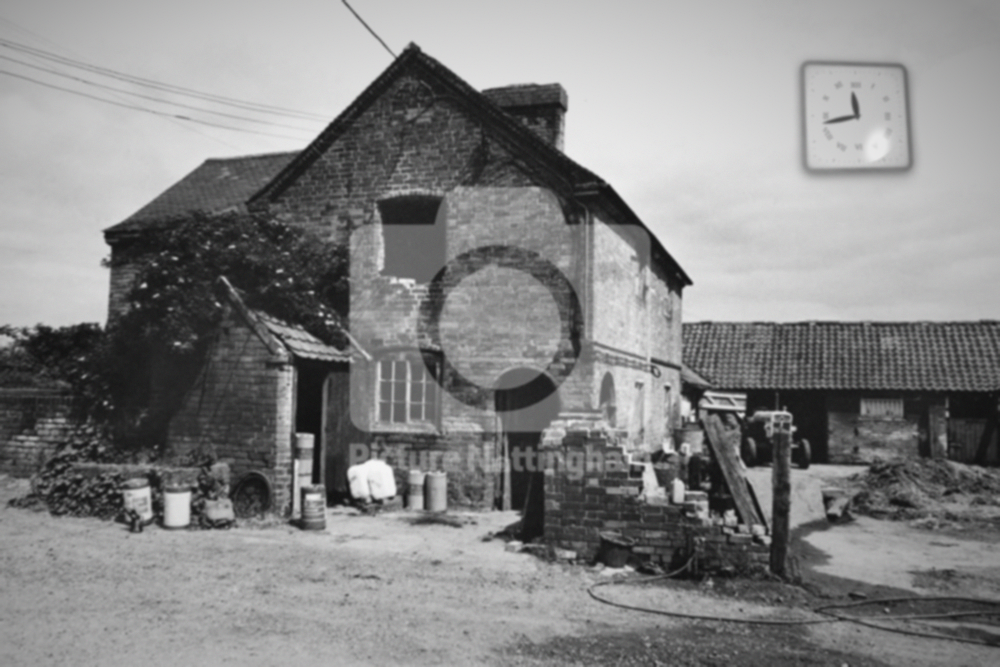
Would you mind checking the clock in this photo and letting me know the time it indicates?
11:43
